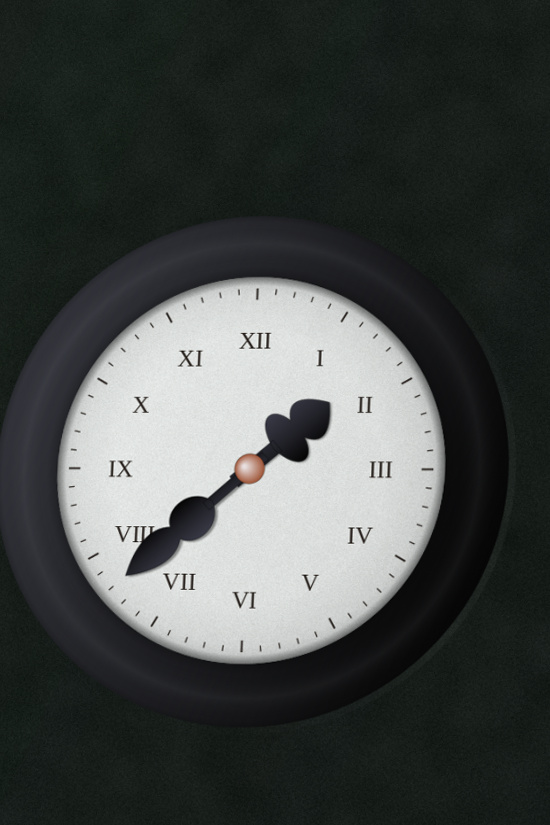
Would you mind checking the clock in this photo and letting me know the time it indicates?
1:38
